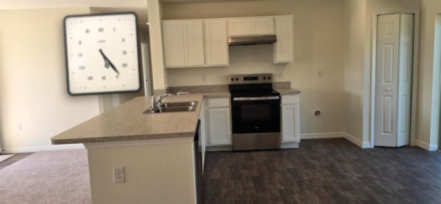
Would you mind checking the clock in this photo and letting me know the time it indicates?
5:24
